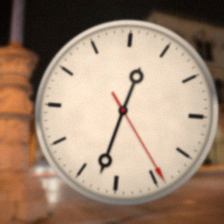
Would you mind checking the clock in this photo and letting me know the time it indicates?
12:32:24
